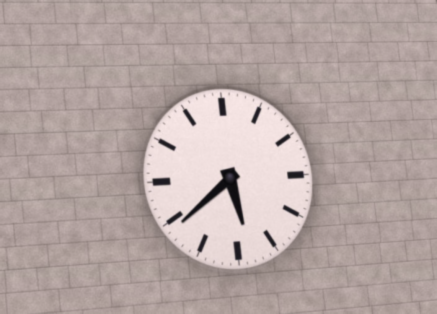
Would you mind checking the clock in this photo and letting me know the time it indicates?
5:39
